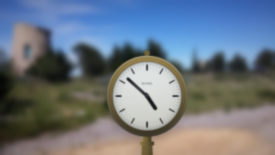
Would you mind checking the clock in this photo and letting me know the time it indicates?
4:52
